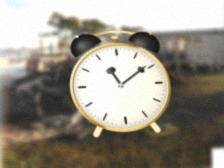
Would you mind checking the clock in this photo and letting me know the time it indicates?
11:09
